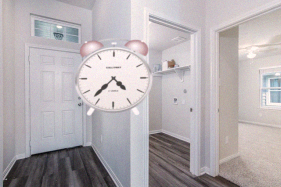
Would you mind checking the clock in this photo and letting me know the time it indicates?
4:37
